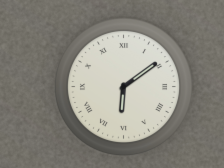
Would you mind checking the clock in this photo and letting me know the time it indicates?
6:09
